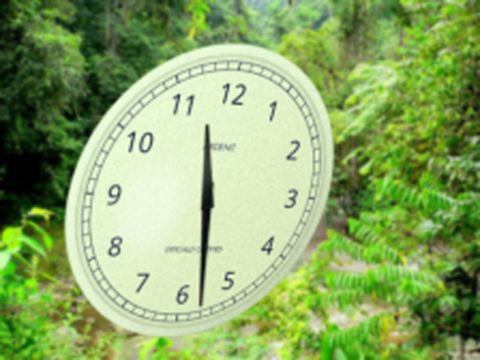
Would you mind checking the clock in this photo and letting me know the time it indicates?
11:28
